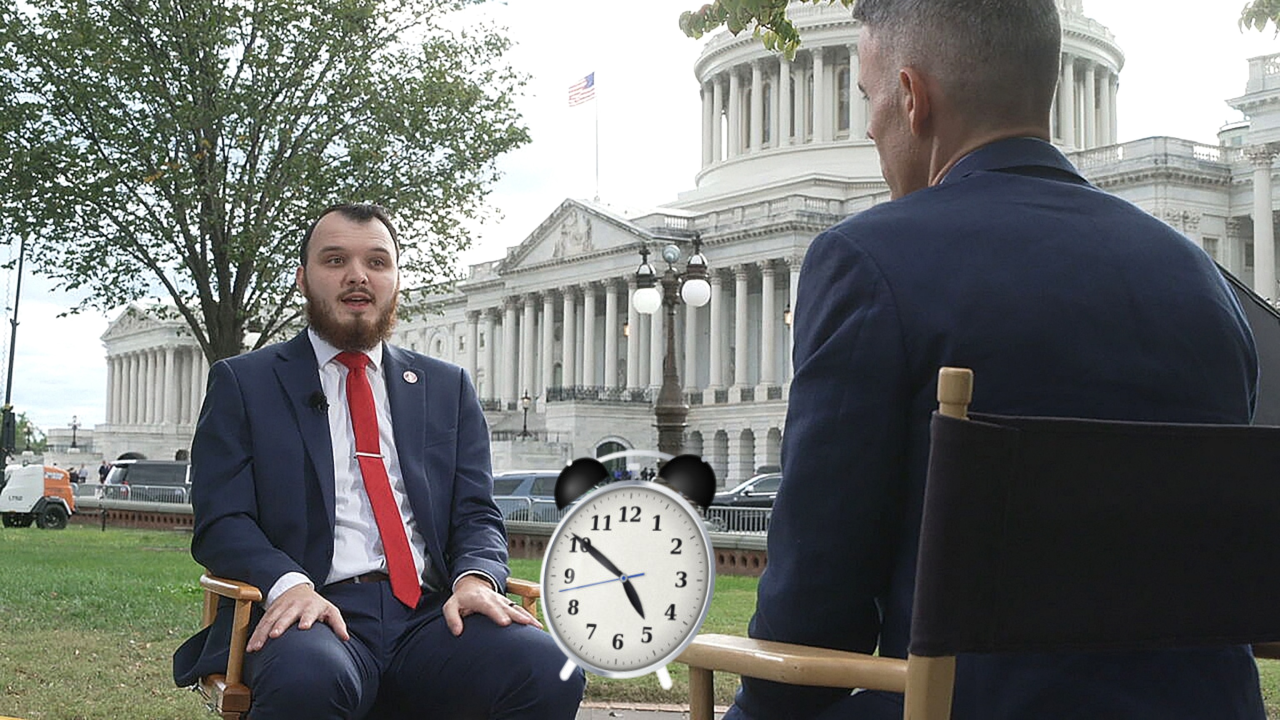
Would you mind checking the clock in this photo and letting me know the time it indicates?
4:50:43
